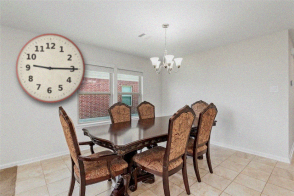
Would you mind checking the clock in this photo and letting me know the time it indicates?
9:15
